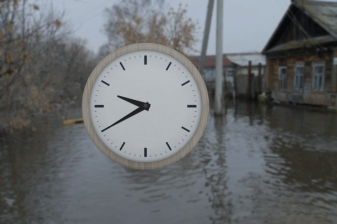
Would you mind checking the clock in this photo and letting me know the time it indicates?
9:40
